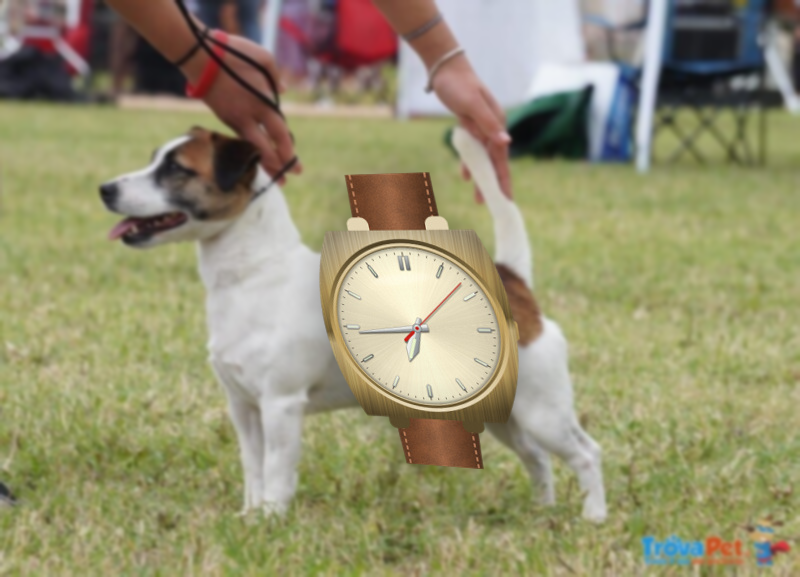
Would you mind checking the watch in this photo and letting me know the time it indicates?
6:44:08
